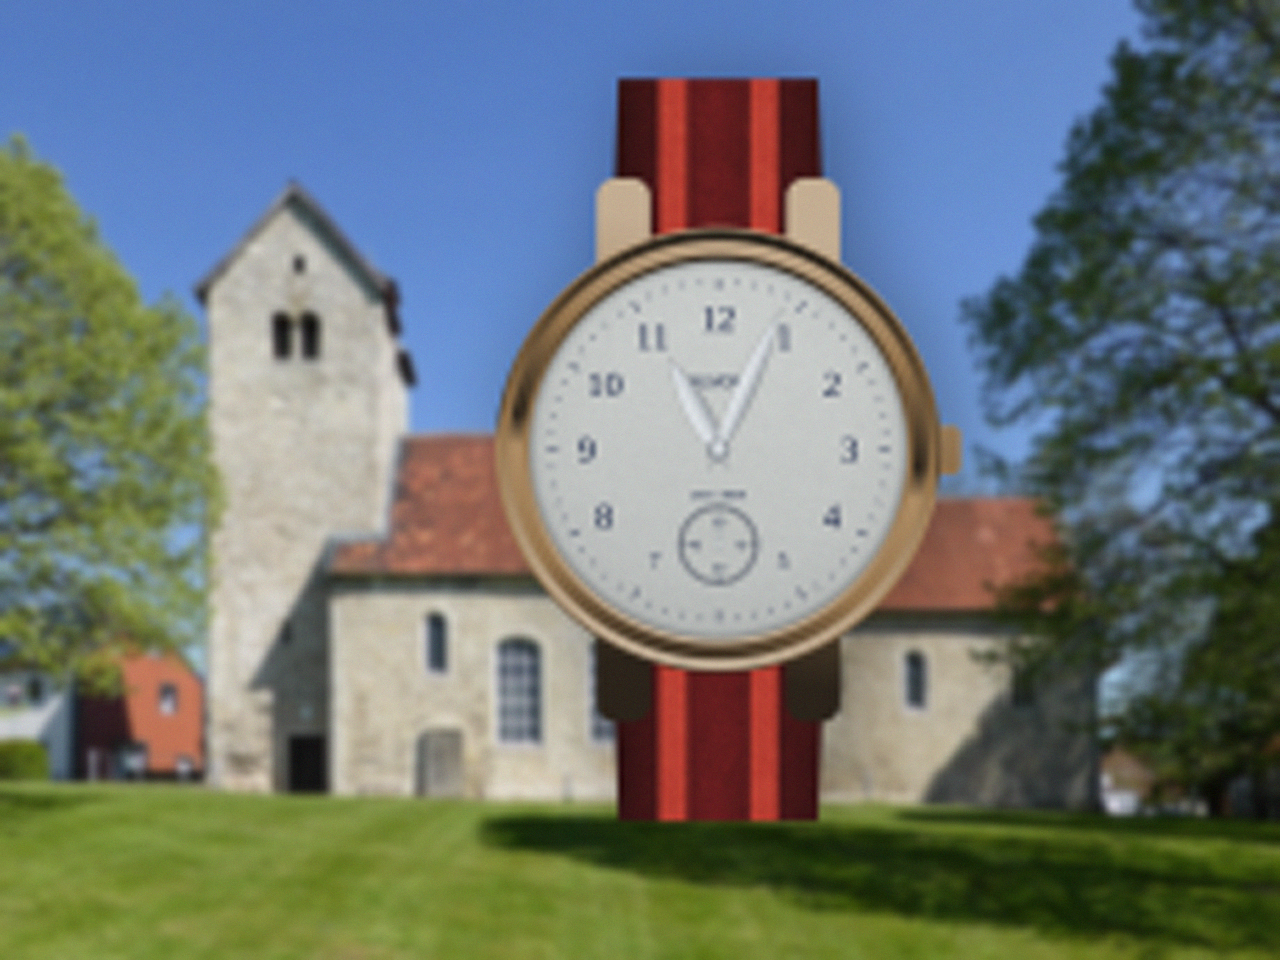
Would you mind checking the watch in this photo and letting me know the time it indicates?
11:04
